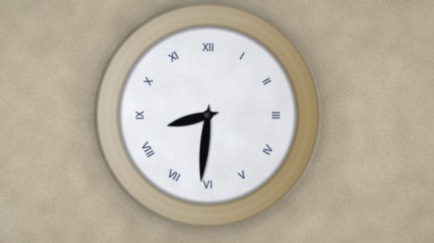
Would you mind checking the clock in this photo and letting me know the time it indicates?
8:31
